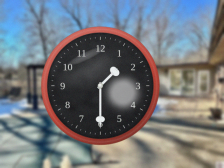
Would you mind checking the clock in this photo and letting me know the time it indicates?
1:30
